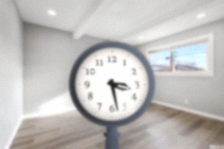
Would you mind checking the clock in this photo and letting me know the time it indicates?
3:28
